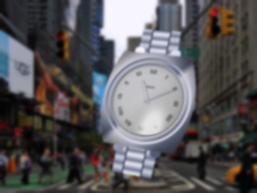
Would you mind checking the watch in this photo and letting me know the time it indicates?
11:10
